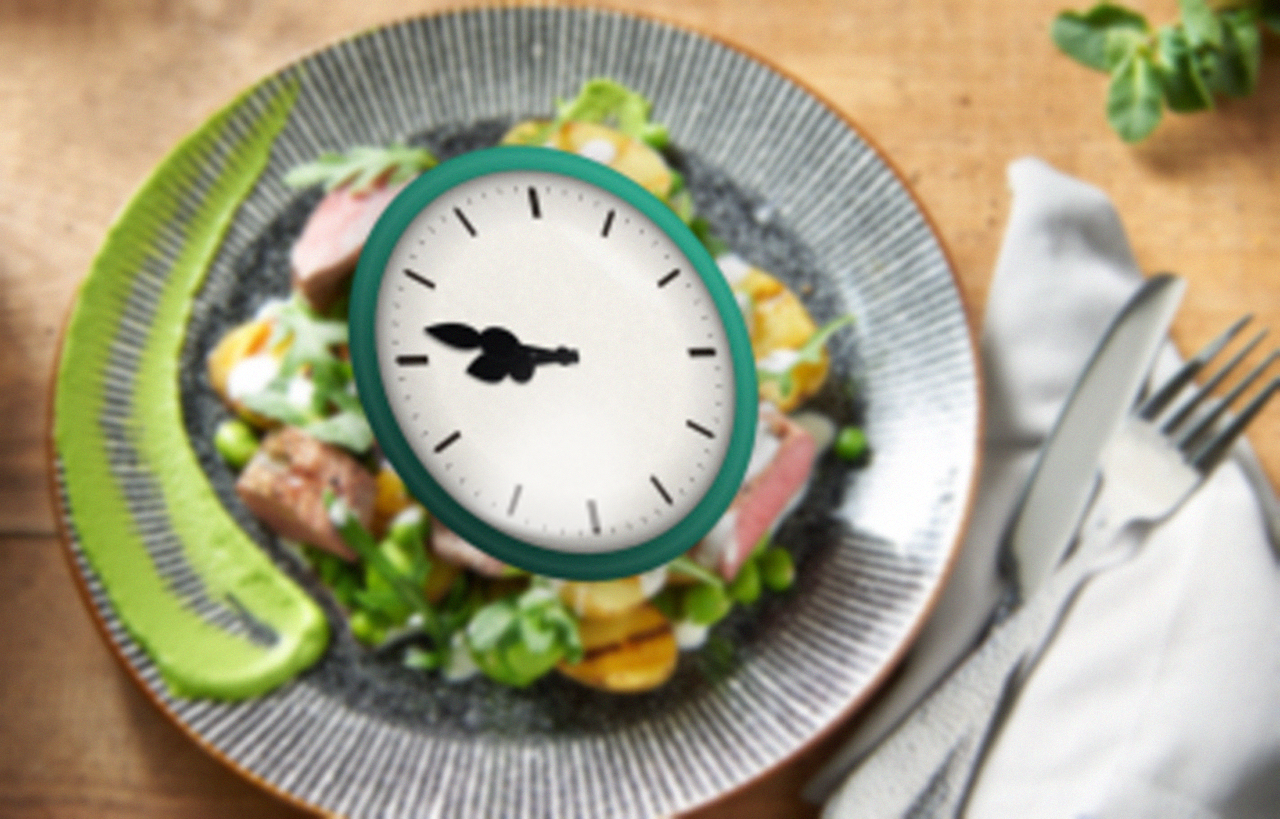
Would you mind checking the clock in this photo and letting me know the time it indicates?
8:47
